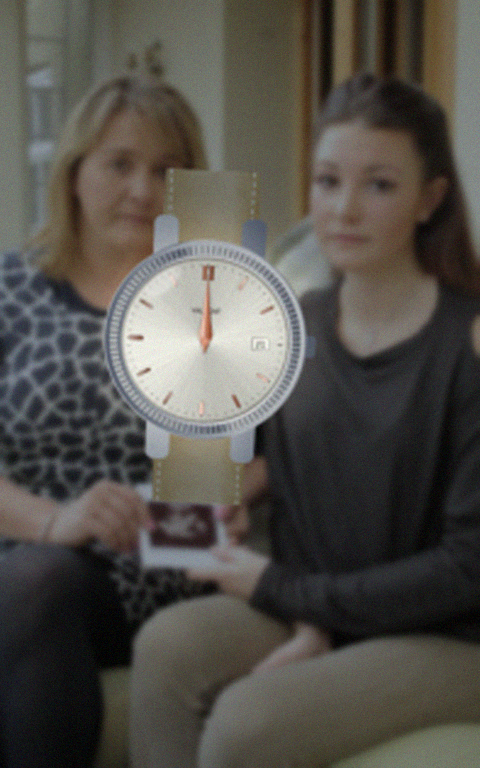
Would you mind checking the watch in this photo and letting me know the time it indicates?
12:00
